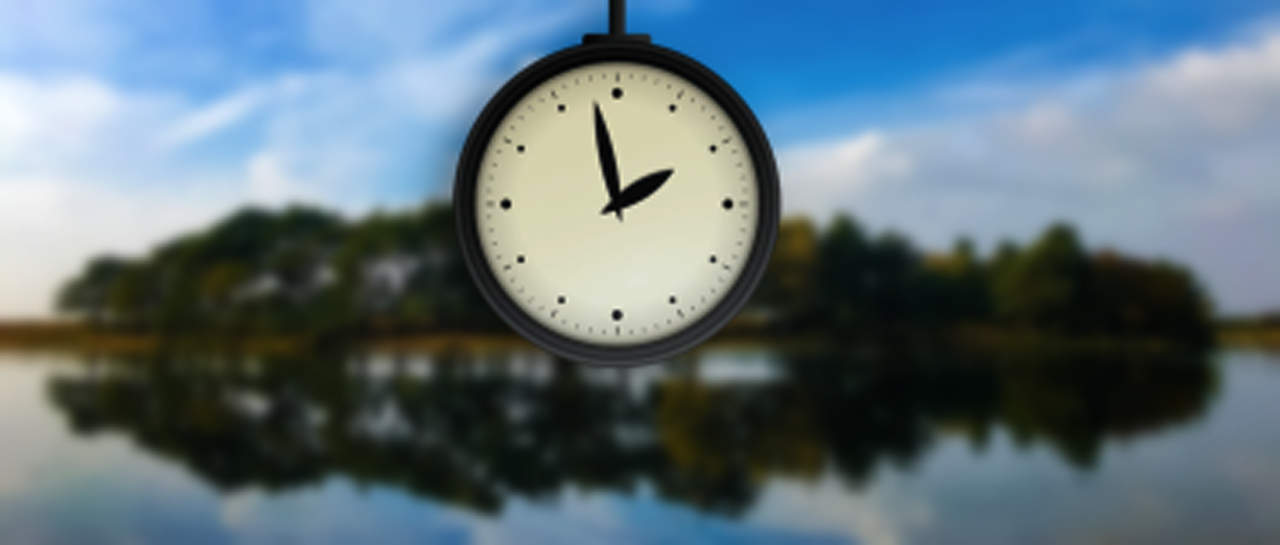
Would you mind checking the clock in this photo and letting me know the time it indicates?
1:58
